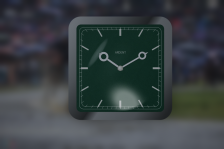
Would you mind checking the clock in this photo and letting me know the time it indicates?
10:10
